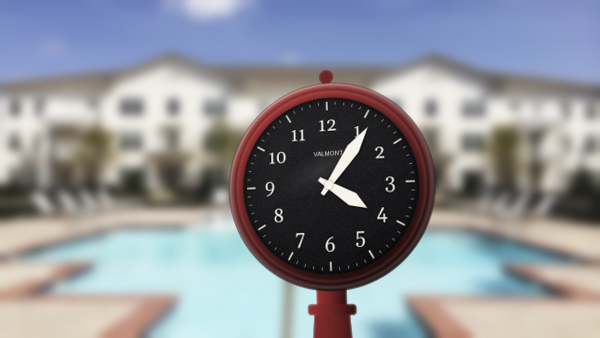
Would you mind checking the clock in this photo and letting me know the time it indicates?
4:06
